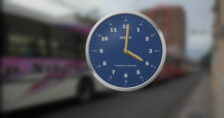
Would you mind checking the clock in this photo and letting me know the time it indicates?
4:01
